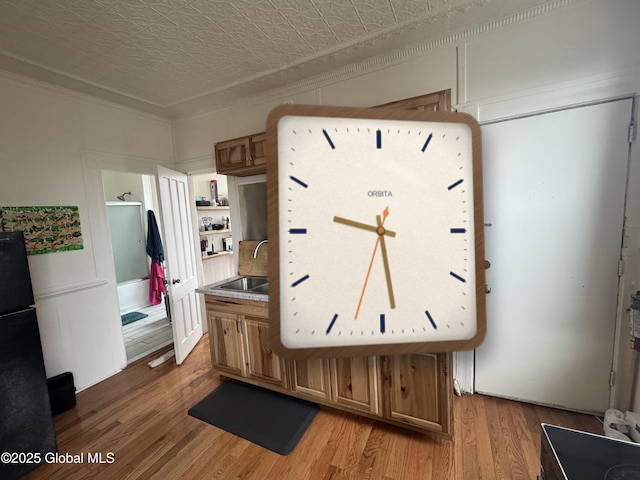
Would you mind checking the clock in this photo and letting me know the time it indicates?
9:28:33
